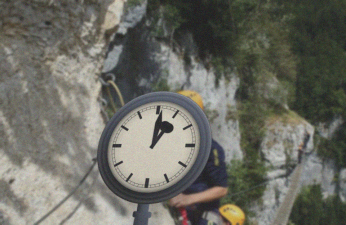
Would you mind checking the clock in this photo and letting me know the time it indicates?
1:01
